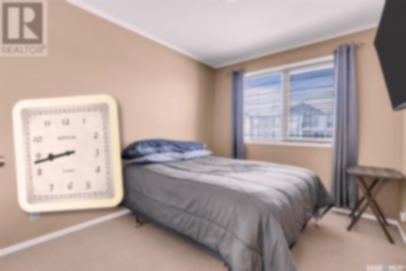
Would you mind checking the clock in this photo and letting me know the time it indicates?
8:43
